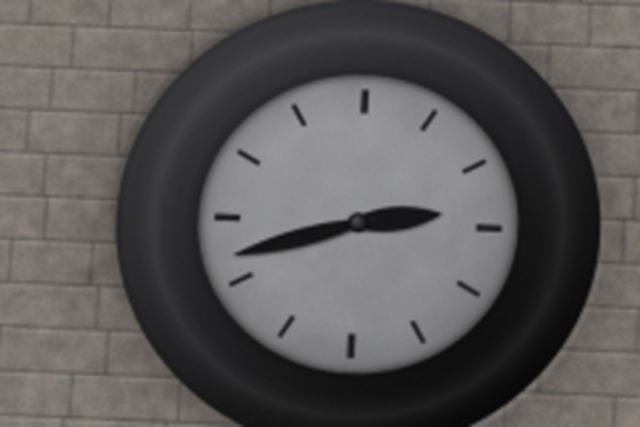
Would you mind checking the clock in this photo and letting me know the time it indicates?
2:42
